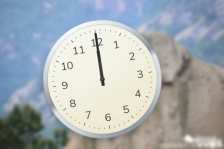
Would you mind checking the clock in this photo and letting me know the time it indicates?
12:00
